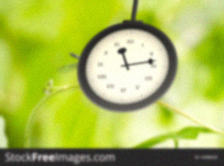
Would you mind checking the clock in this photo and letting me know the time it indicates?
11:13
